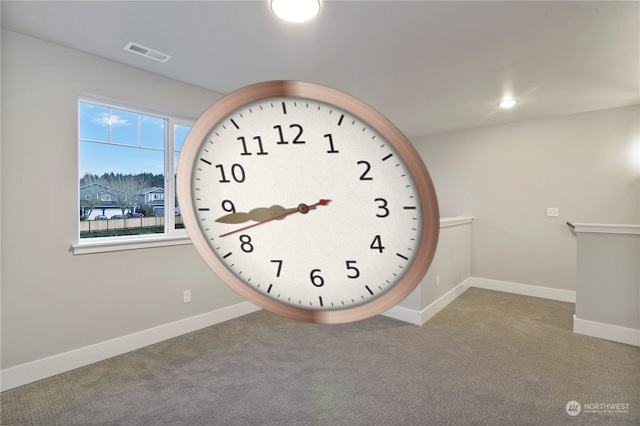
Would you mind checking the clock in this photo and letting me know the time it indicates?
8:43:42
